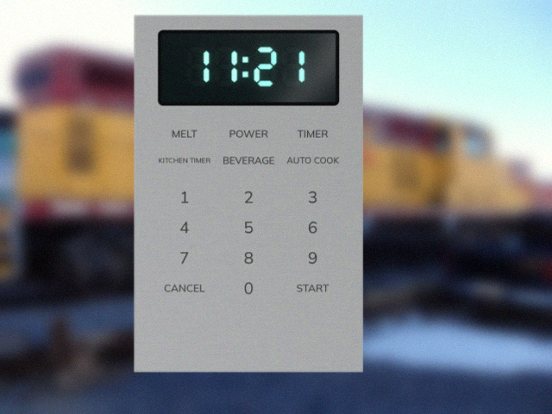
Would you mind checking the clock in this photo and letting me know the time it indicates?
11:21
